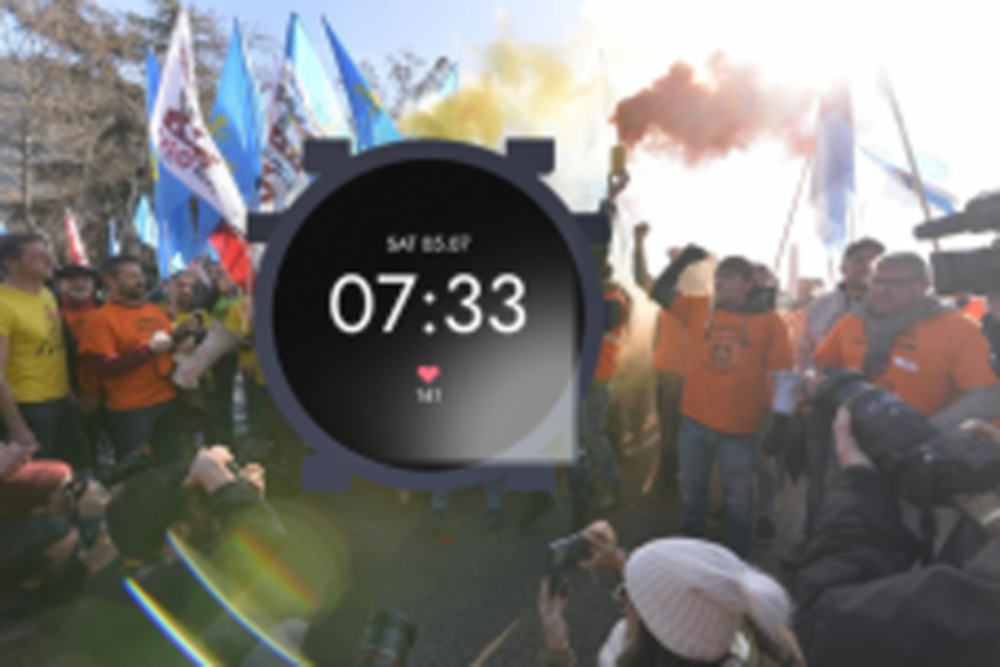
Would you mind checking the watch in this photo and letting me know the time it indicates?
7:33
